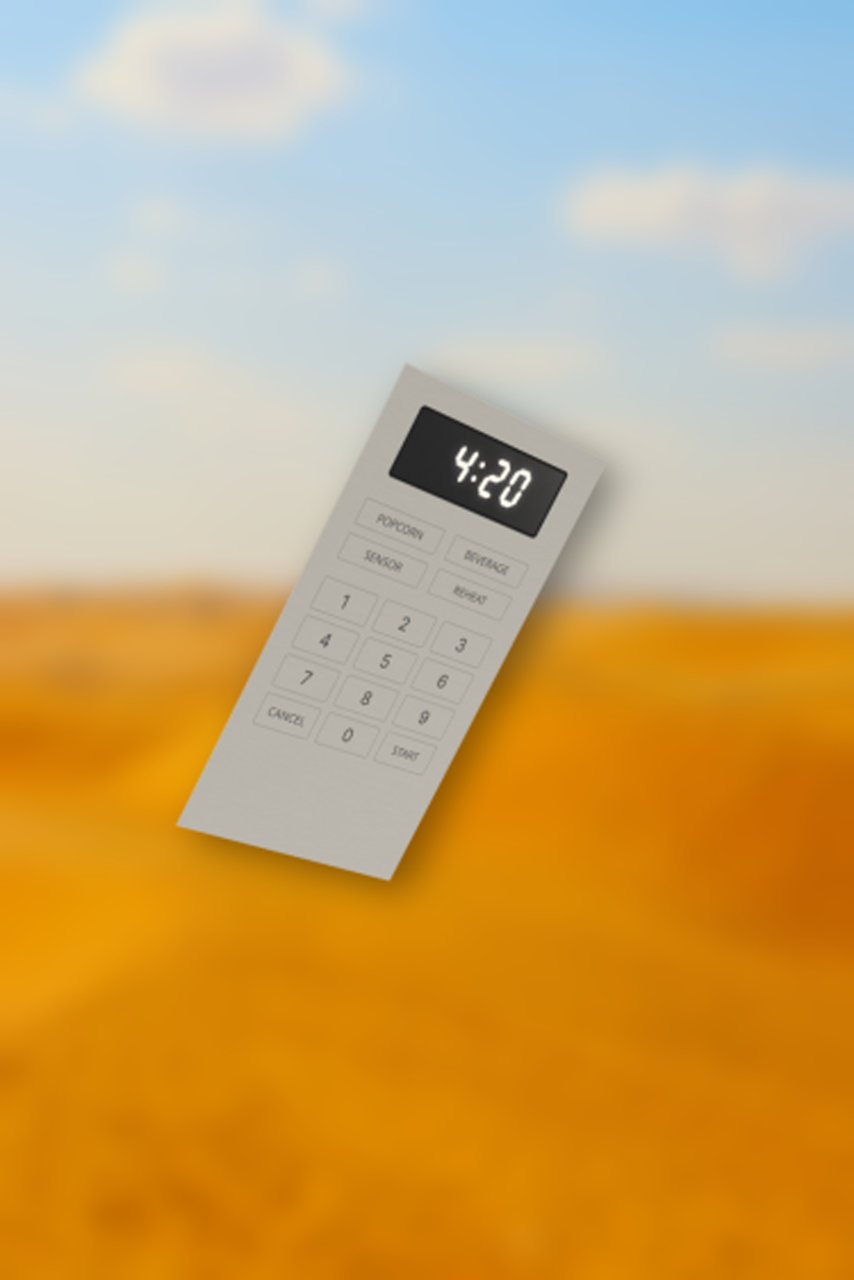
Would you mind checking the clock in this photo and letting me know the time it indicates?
4:20
